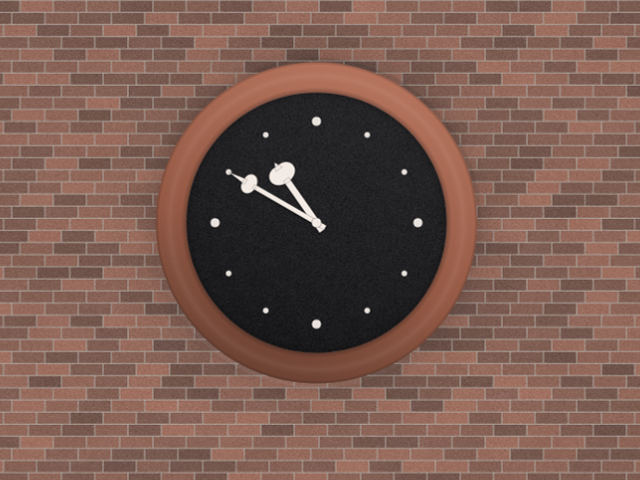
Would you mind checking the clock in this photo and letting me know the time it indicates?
10:50
